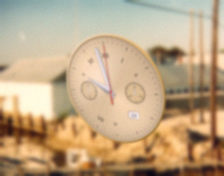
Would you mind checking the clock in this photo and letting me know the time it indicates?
9:58
